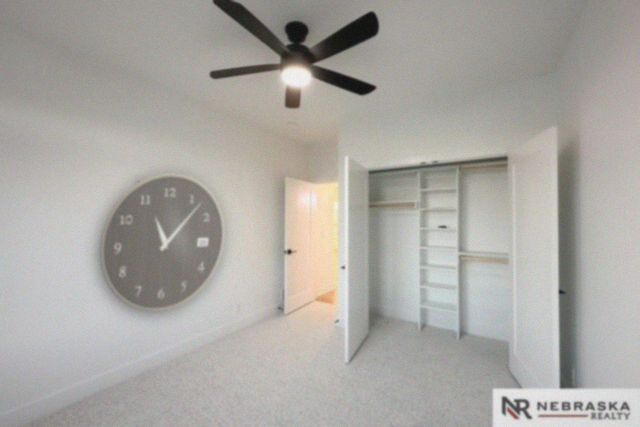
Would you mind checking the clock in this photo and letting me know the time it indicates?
11:07
